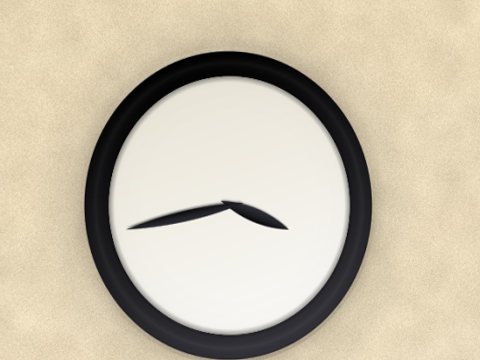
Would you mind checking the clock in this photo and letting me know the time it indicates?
3:43
